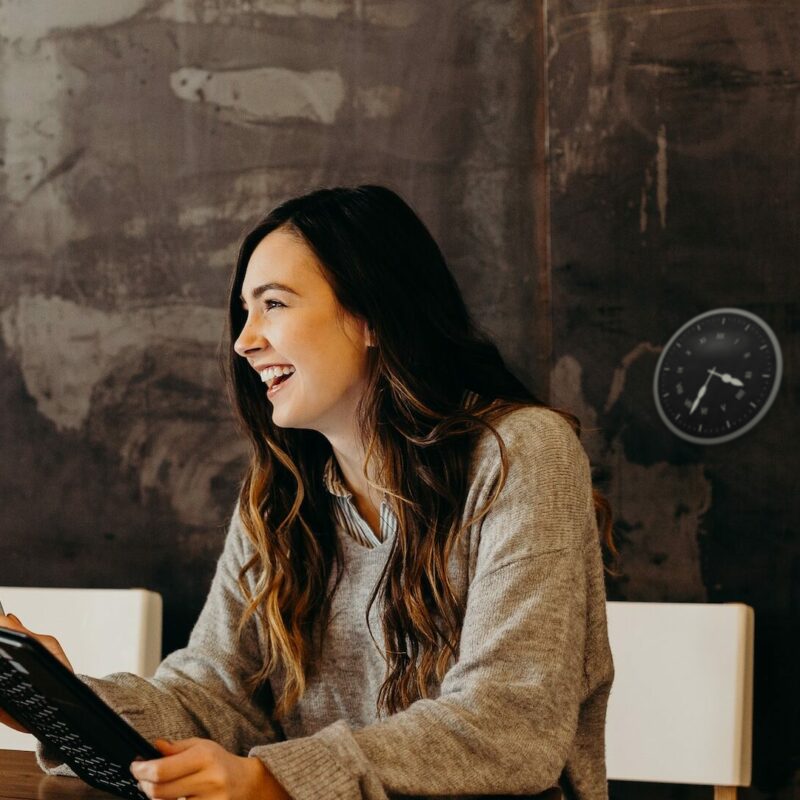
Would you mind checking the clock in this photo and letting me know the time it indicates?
3:33
